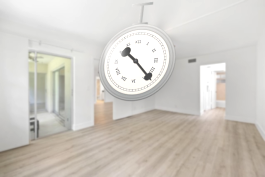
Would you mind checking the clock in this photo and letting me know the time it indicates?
10:23
